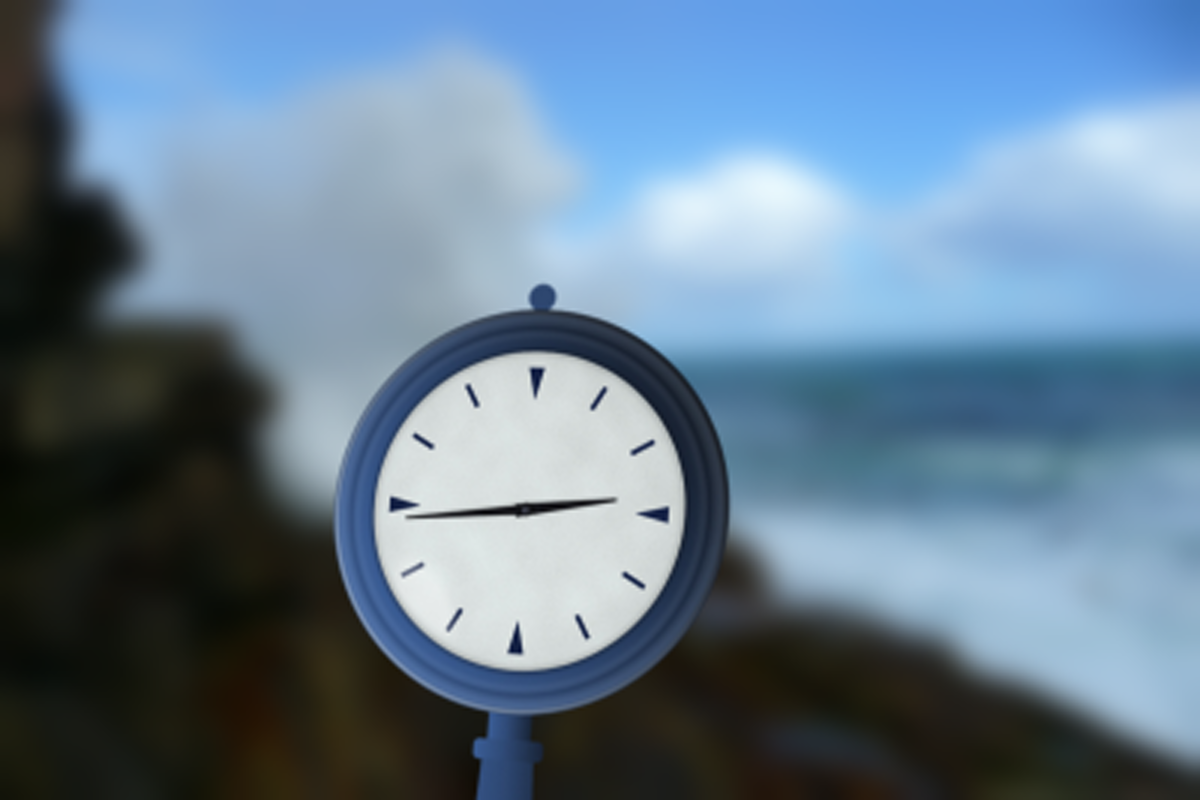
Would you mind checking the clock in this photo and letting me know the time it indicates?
2:44
